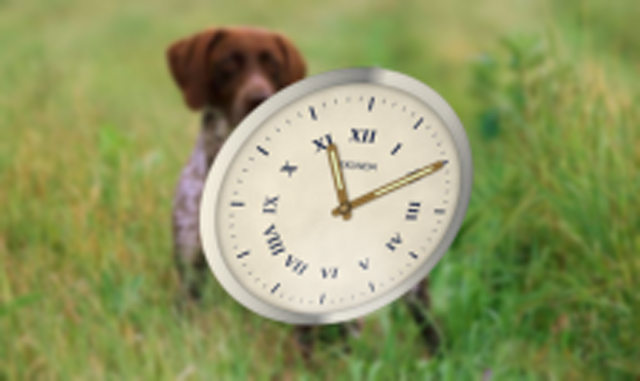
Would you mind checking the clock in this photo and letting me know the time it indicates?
11:10
